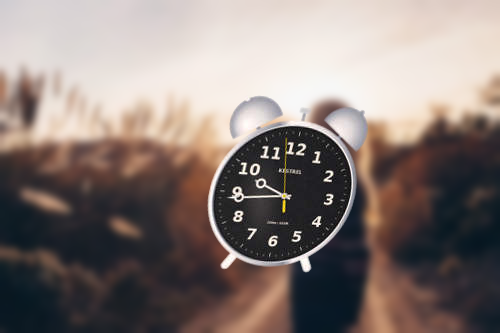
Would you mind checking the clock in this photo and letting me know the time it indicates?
9:43:58
